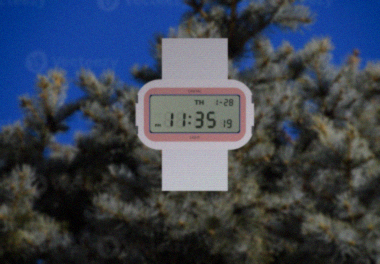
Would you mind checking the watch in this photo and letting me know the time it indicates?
11:35
